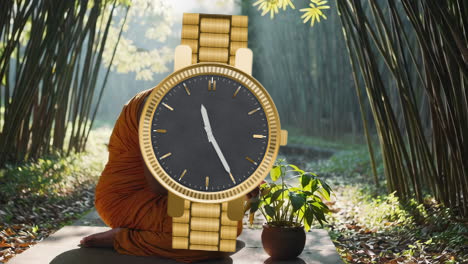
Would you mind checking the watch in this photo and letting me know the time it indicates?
11:25
